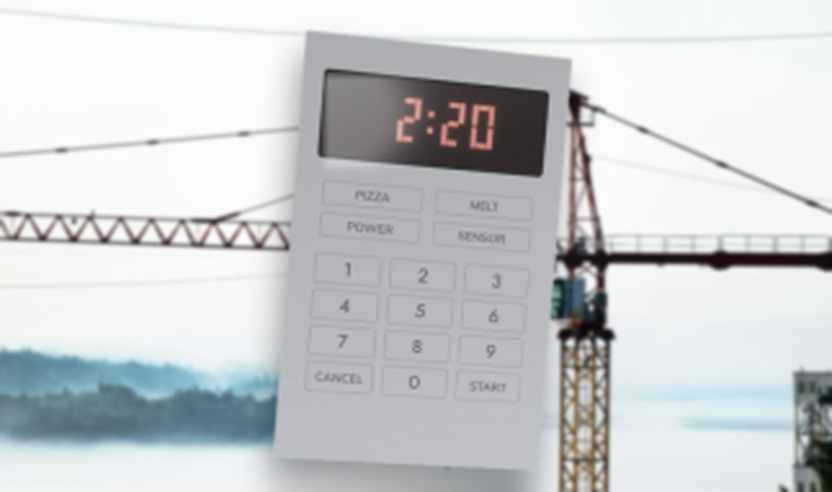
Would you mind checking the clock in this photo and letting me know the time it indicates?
2:20
